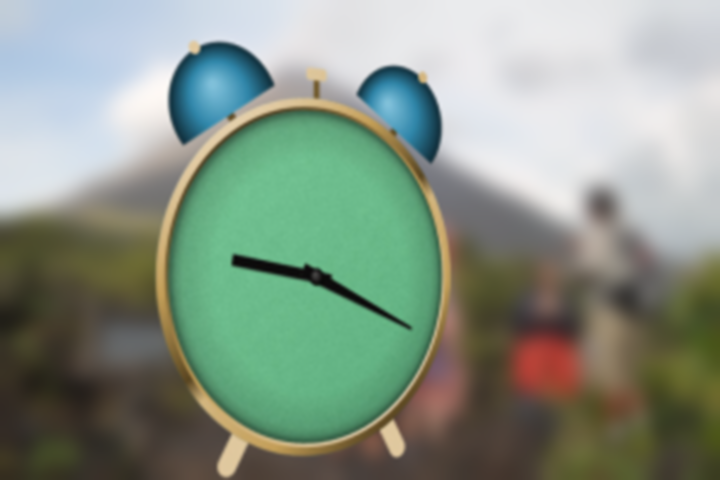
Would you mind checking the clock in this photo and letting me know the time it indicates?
9:19
